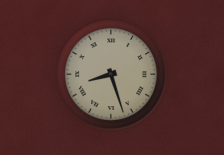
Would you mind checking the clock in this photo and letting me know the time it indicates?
8:27
